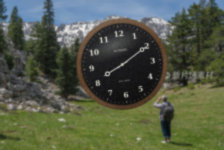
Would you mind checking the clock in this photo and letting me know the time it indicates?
8:10
